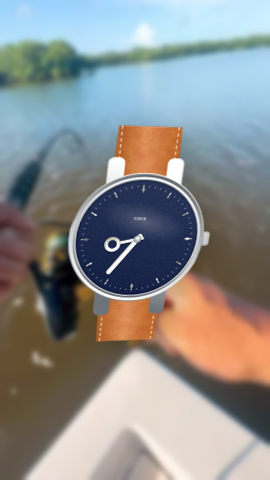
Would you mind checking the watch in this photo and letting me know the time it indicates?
8:36
